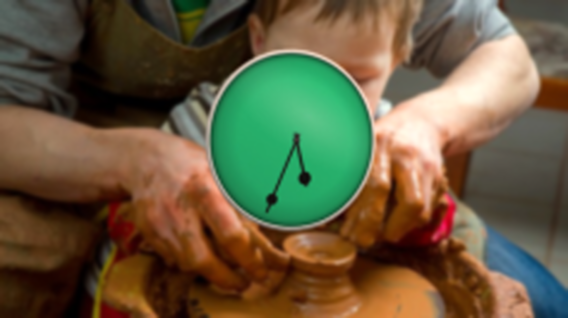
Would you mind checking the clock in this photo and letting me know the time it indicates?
5:34
